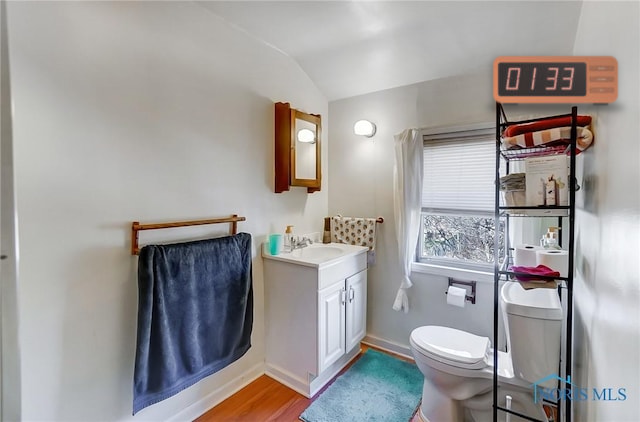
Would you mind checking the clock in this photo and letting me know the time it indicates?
1:33
